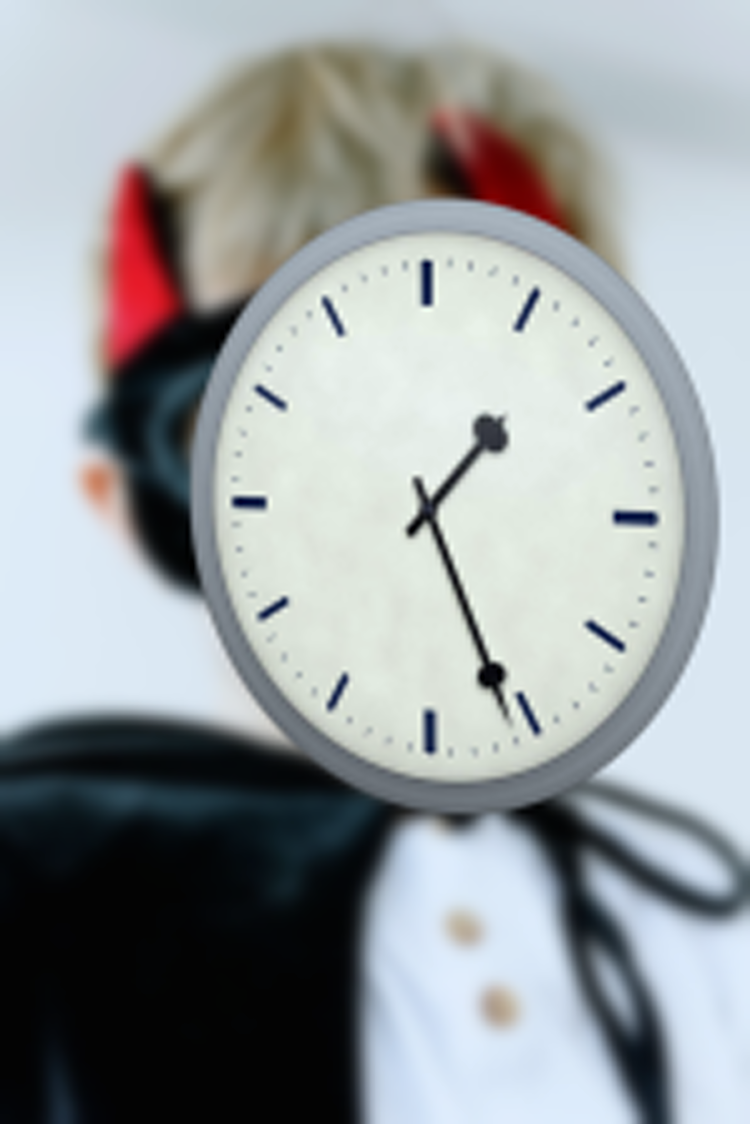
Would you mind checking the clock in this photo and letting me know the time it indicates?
1:26
